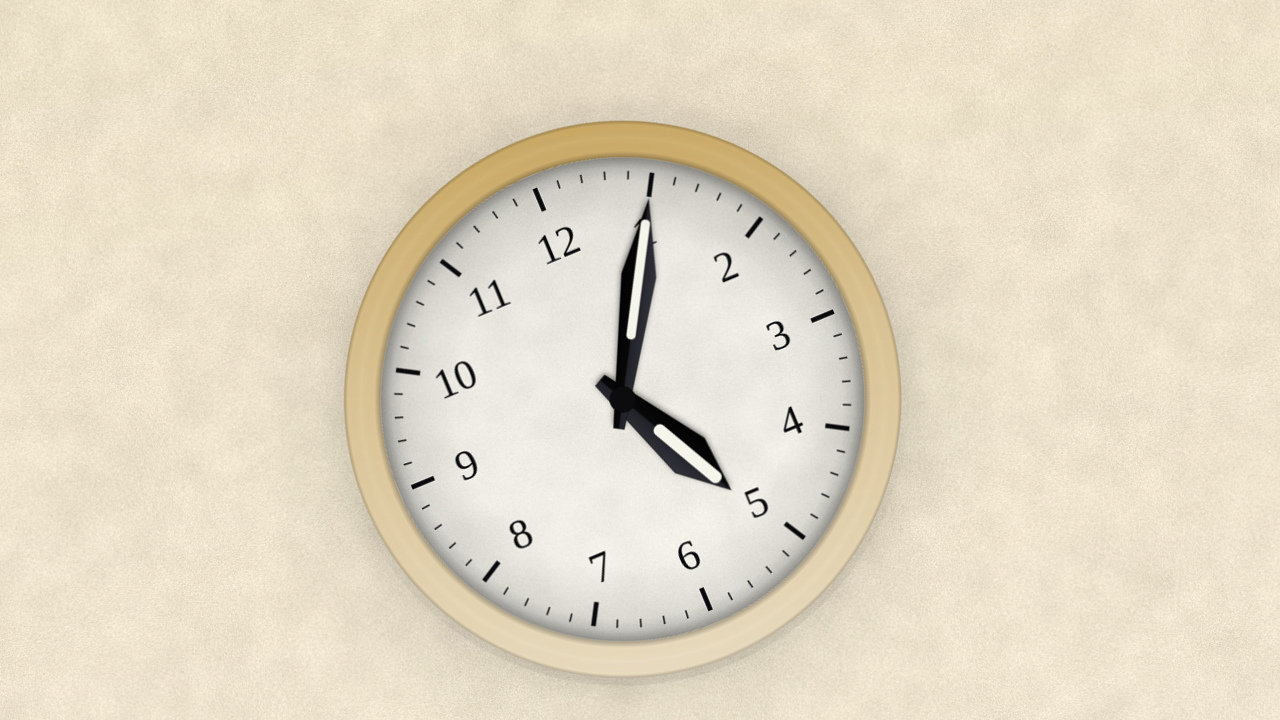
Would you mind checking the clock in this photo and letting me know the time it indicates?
5:05
